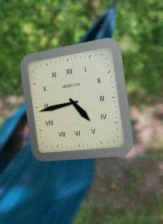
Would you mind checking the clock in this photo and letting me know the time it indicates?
4:44
